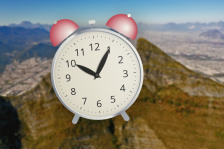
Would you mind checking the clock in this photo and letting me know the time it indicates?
10:05
